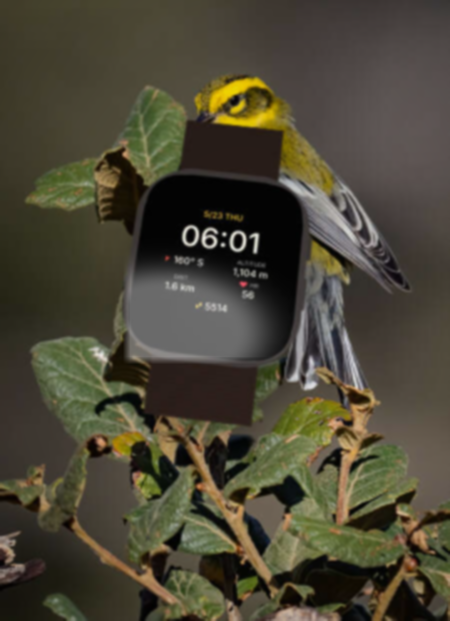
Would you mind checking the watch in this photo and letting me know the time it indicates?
6:01
